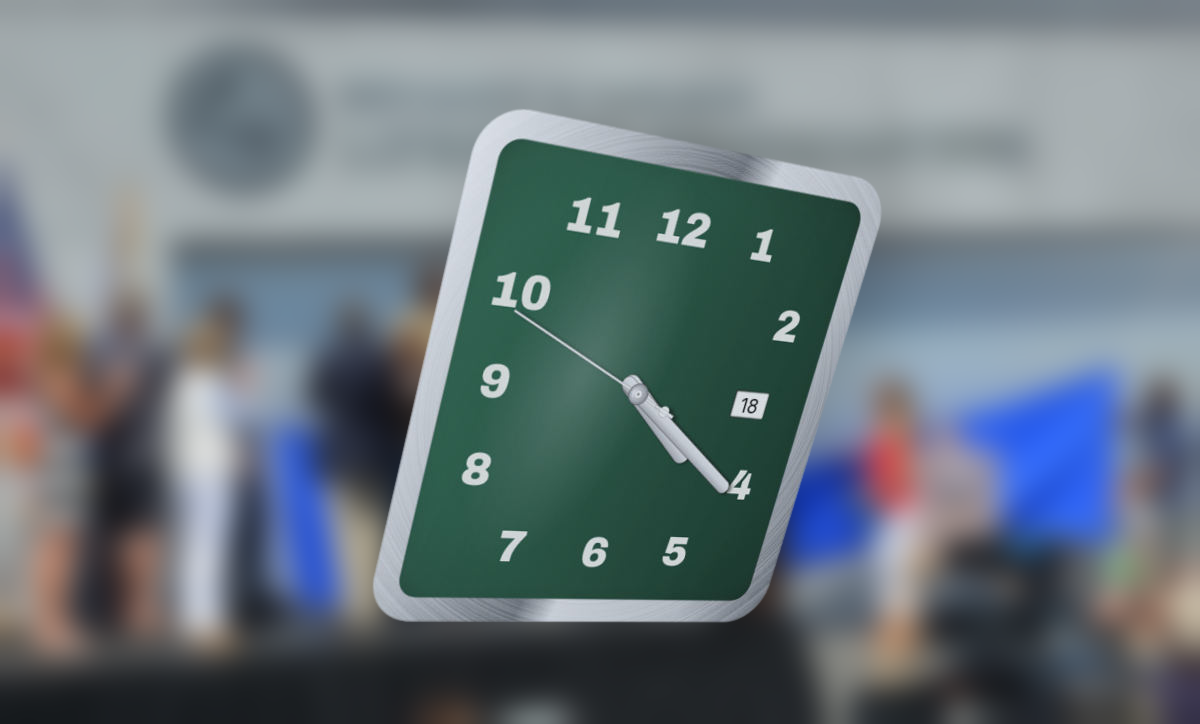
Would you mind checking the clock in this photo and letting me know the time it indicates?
4:20:49
